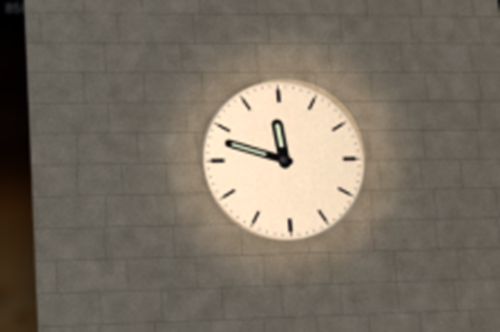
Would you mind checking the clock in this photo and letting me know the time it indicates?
11:48
